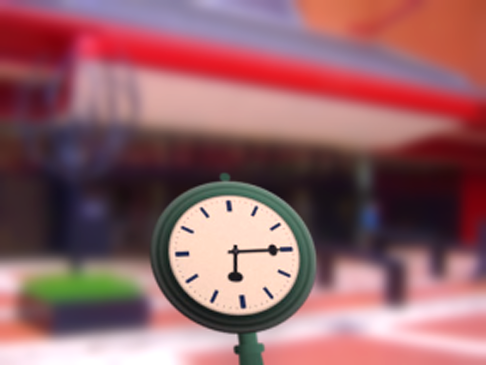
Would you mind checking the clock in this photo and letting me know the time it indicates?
6:15
